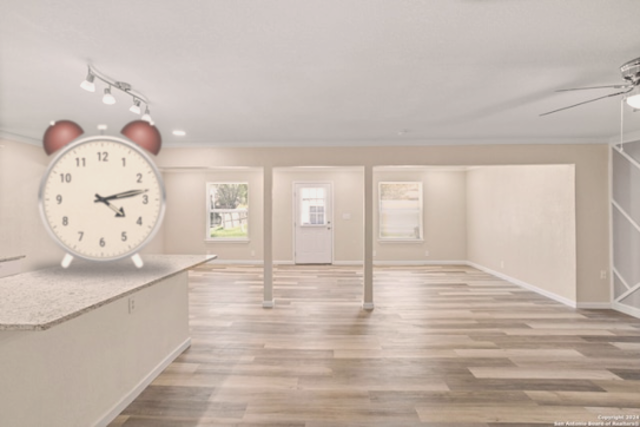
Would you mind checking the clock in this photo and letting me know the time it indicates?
4:13
